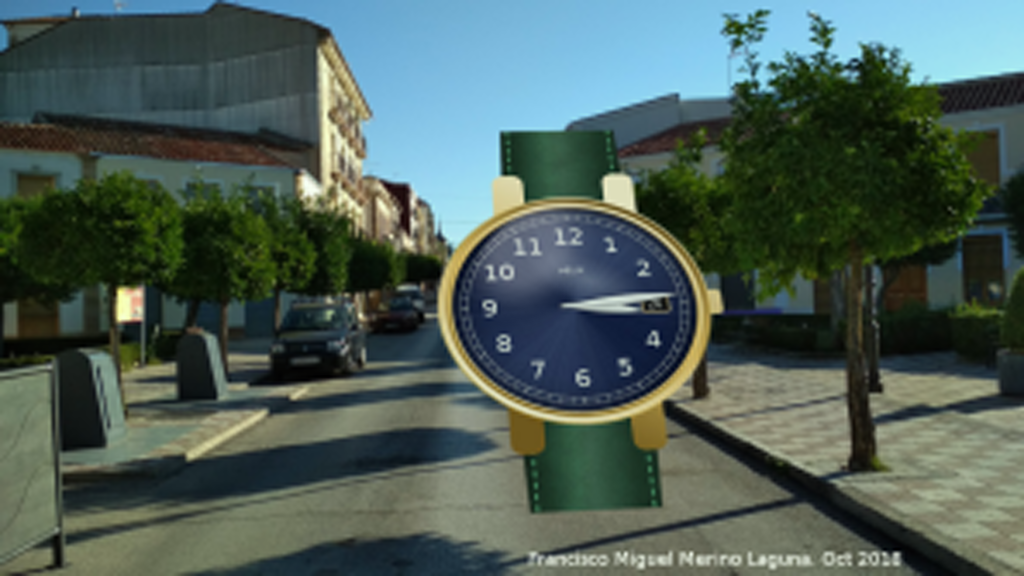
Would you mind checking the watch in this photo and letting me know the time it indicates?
3:14
